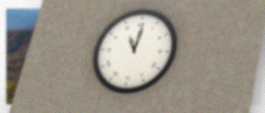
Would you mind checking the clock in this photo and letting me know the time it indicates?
11:01
